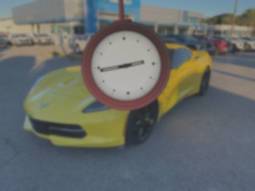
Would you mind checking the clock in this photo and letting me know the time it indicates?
2:44
